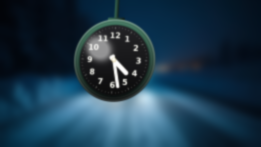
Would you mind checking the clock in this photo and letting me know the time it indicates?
4:28
